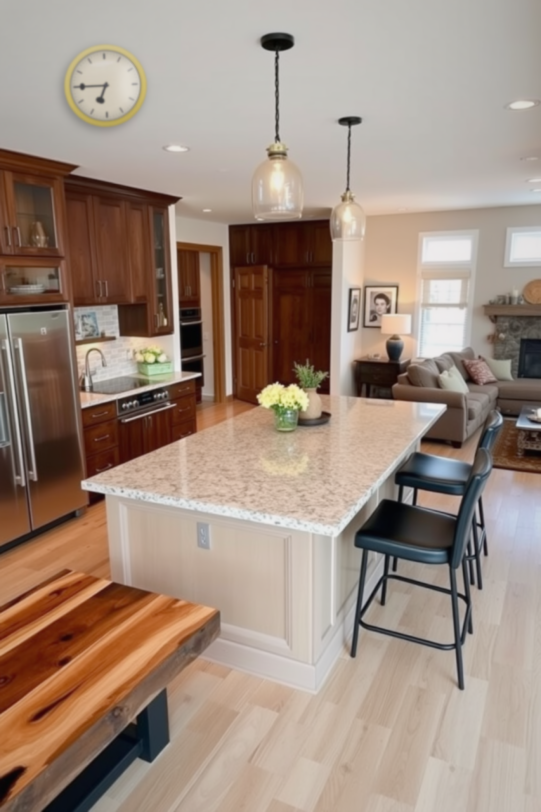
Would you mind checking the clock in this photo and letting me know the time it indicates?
6:45
